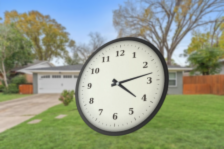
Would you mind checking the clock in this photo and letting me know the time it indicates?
4:13
